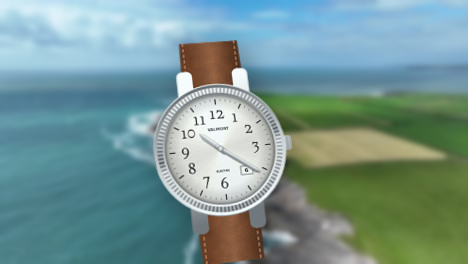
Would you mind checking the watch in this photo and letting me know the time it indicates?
10:21
